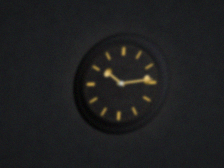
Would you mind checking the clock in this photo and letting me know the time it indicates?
10:14
